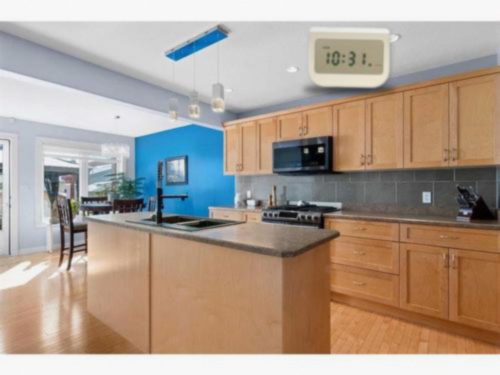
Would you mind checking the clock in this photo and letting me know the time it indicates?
10:31
